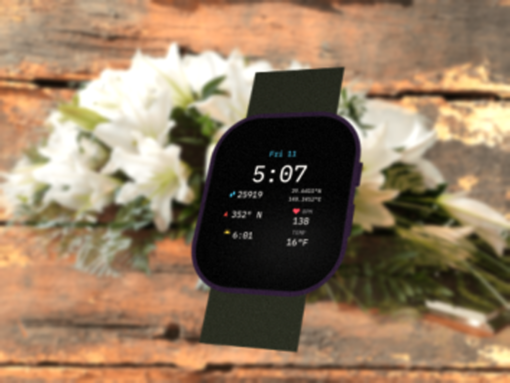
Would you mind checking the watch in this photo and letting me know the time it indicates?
5:07
